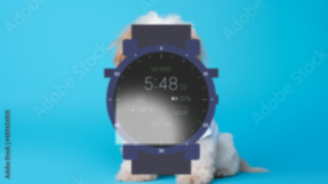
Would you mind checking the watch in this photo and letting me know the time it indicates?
5:48
